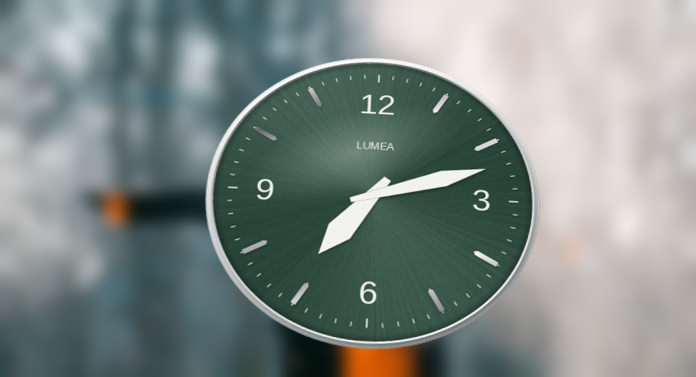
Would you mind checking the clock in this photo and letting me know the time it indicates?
7:12
